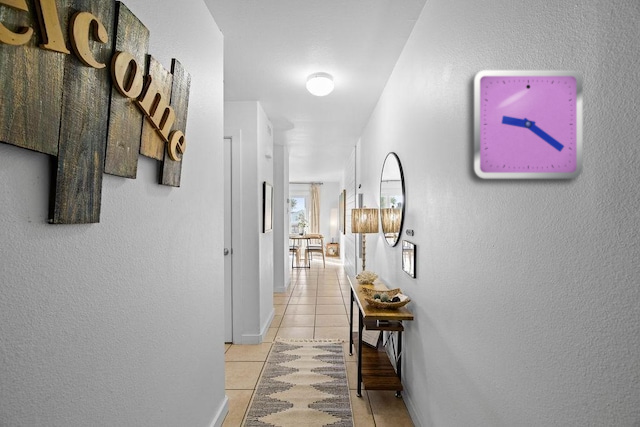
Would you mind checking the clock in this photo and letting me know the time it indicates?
9:21
